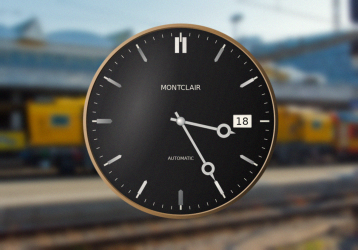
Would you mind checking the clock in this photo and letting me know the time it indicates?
3:25
